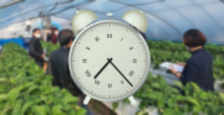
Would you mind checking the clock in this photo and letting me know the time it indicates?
7:23
